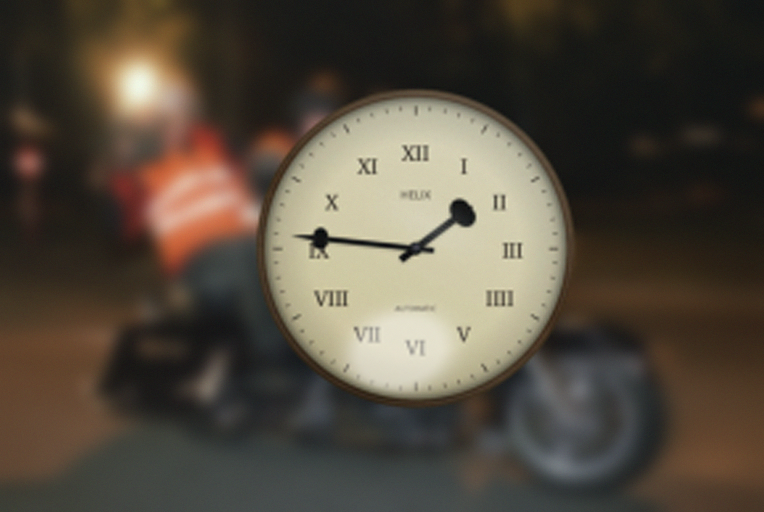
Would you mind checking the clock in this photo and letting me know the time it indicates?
1:46
